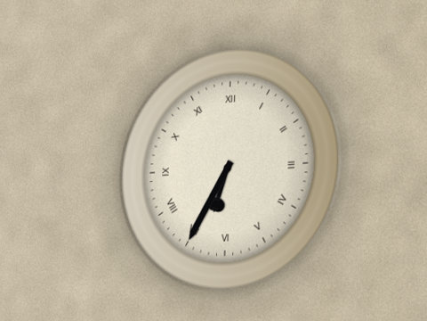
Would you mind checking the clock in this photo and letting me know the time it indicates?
6:35
